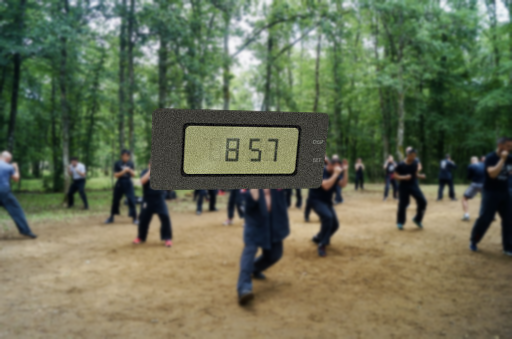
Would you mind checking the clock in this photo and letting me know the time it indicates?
8:57
